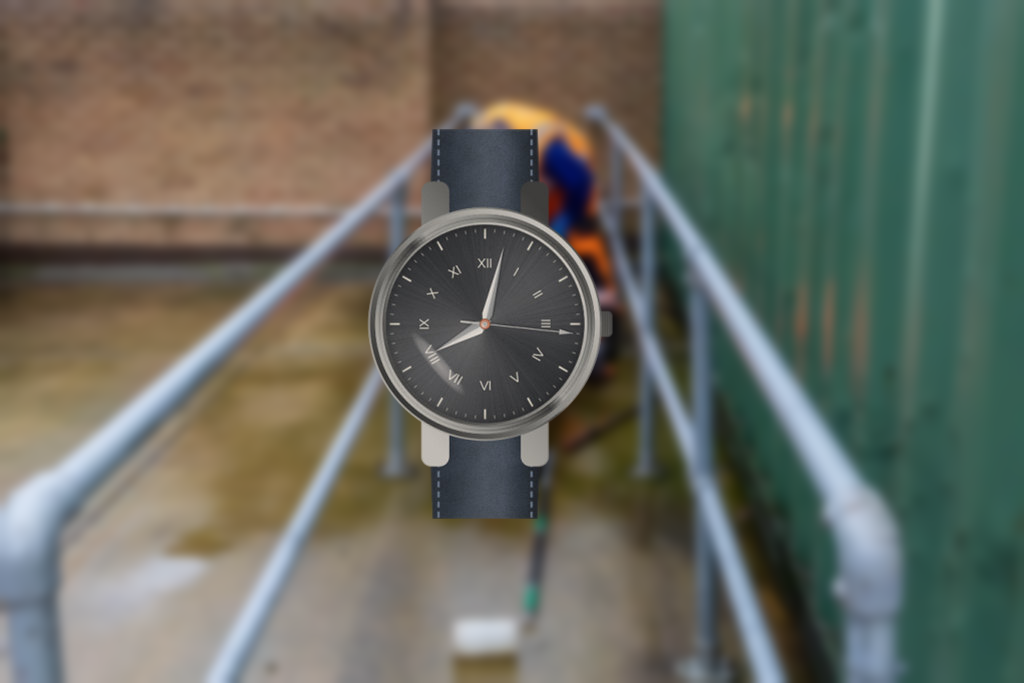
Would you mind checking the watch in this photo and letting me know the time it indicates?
8:02:16
